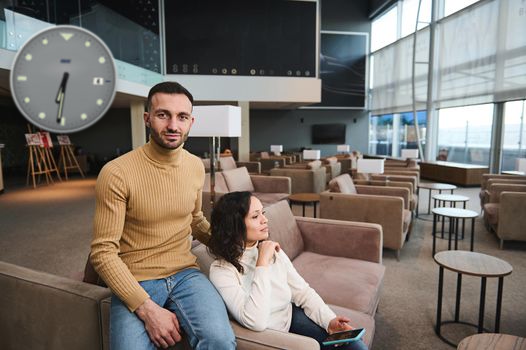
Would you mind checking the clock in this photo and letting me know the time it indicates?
6:31
